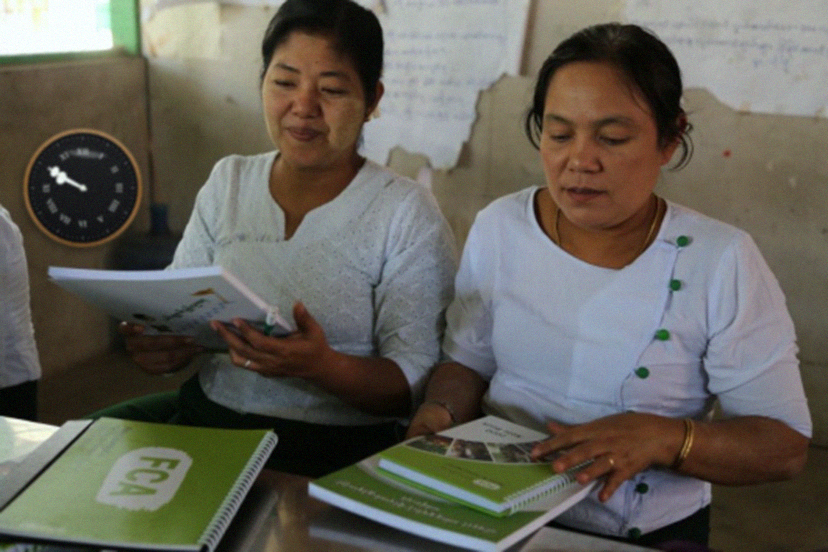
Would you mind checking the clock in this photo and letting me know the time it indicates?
9:50
